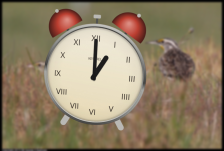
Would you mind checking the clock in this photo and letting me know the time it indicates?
1:00
